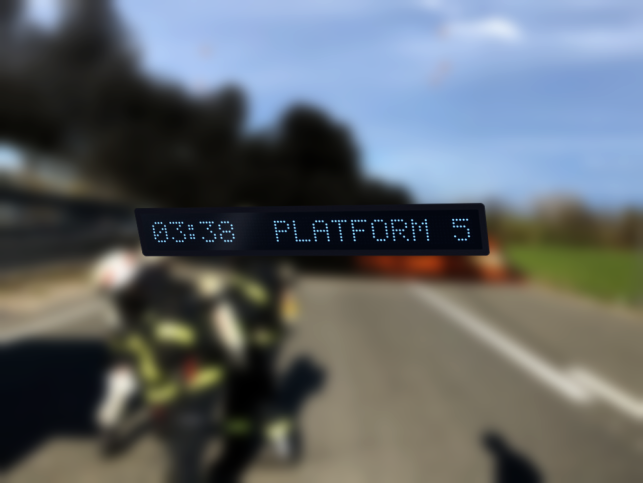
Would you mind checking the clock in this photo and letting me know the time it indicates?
3:38
